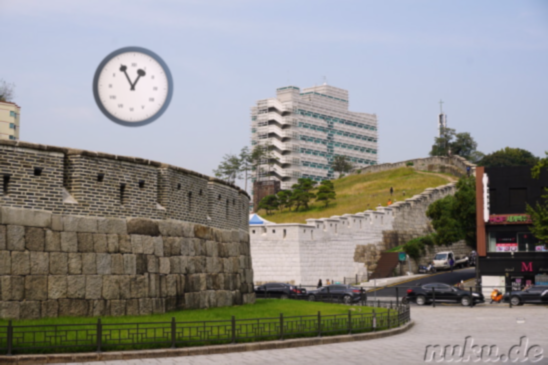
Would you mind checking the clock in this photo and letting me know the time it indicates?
12:55
